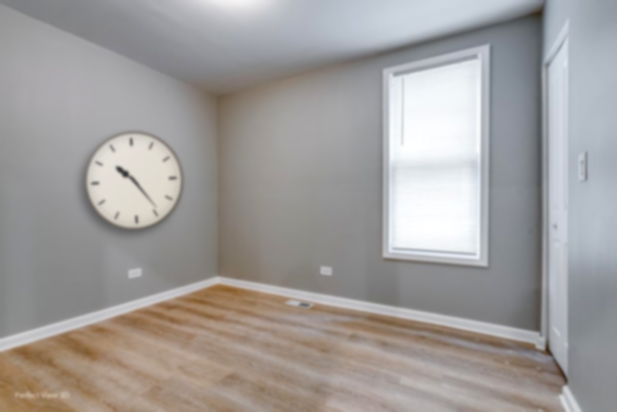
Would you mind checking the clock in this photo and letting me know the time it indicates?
10:24
